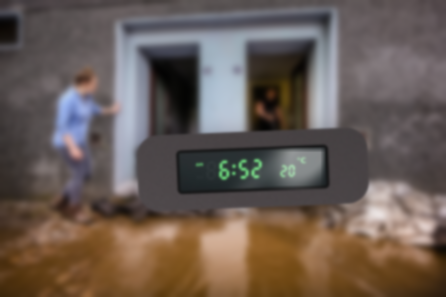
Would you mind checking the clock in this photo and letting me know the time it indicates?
6:52
